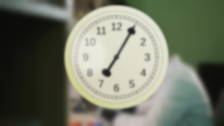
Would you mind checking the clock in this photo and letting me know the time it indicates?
7:05
